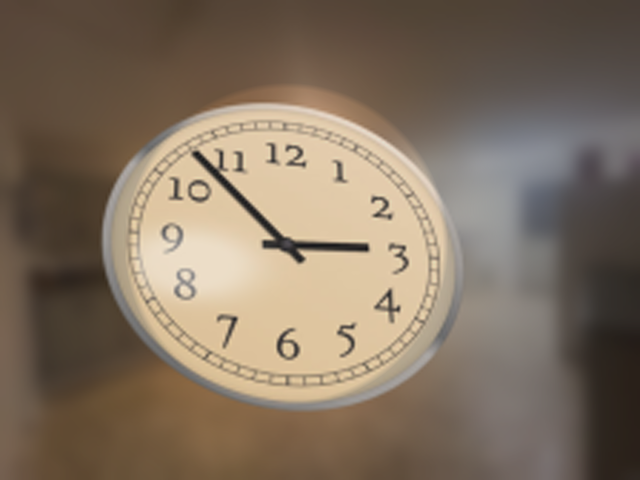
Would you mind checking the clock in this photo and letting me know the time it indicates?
2:53
